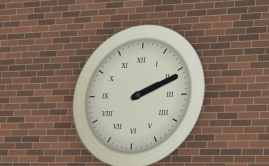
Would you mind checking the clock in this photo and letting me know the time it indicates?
2:11
